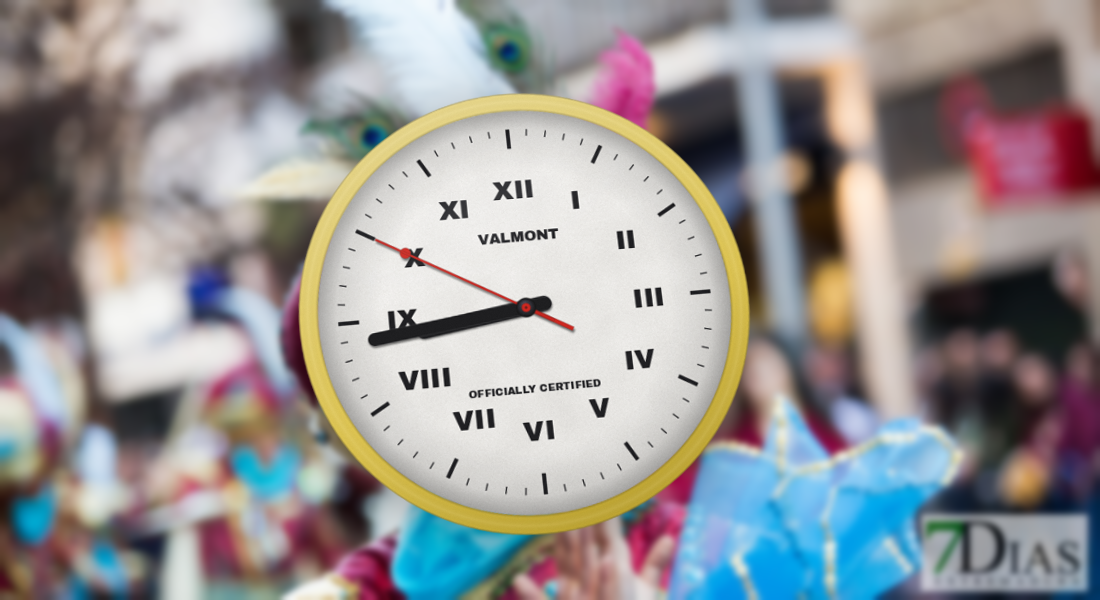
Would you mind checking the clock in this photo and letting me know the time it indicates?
8:43:50
